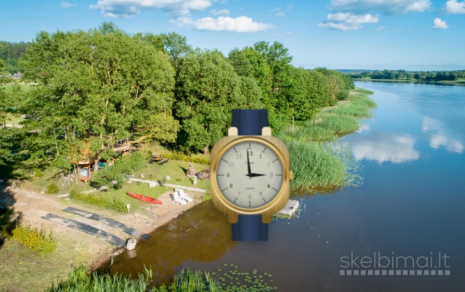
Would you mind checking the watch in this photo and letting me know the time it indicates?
2:59
